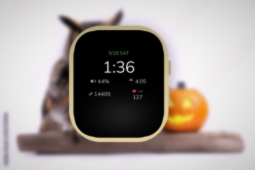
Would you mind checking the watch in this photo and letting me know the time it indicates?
1:36
